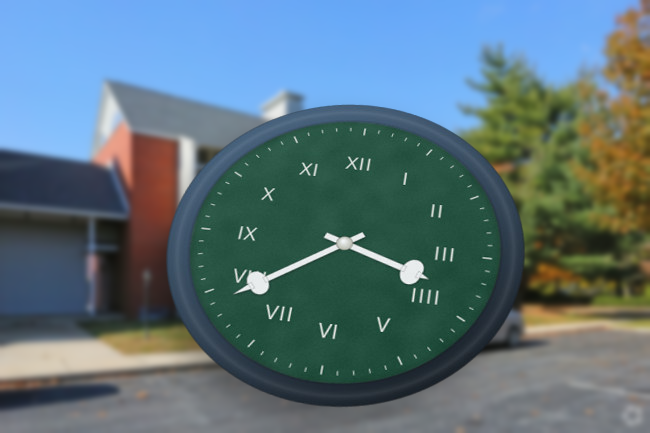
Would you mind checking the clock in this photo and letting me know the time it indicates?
3:39
